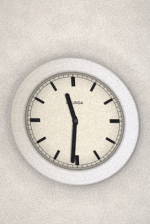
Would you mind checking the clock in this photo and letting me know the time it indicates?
11:31
